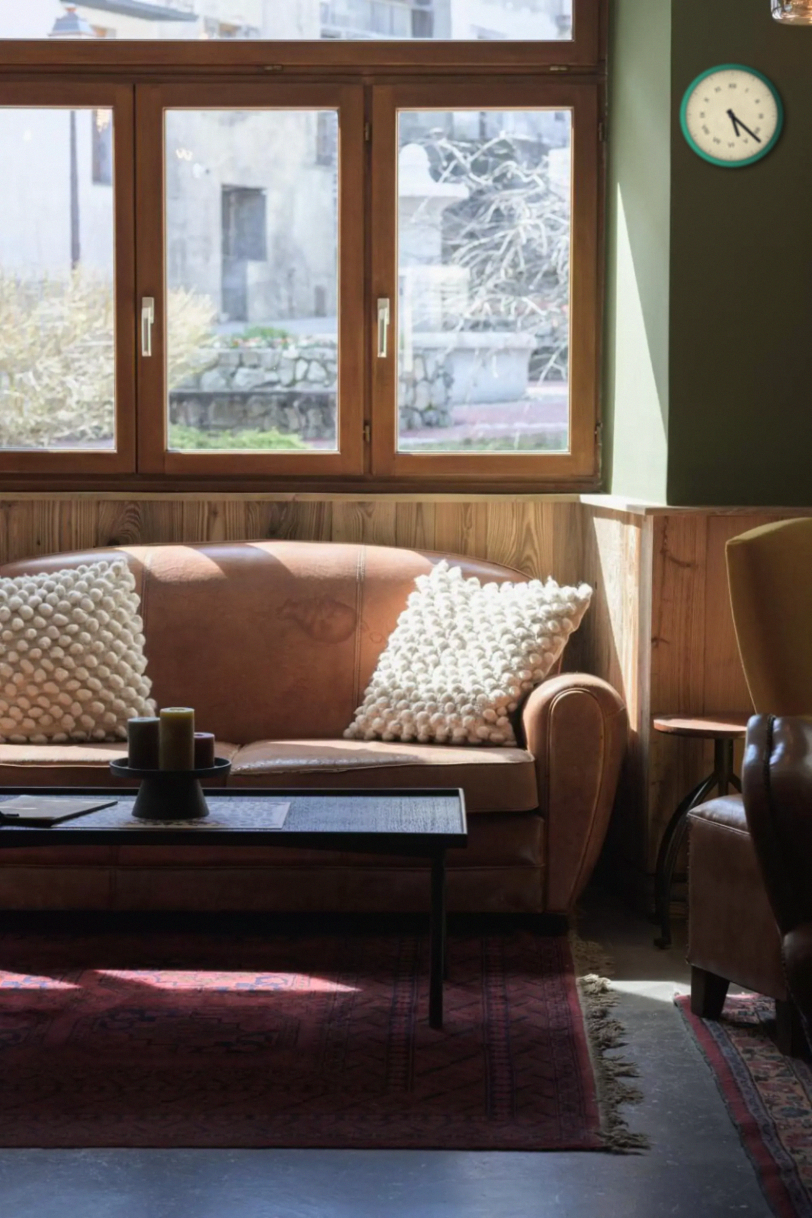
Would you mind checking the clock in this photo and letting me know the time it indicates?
5:22
